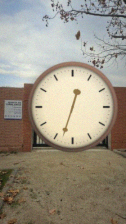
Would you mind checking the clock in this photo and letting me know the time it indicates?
12:33
